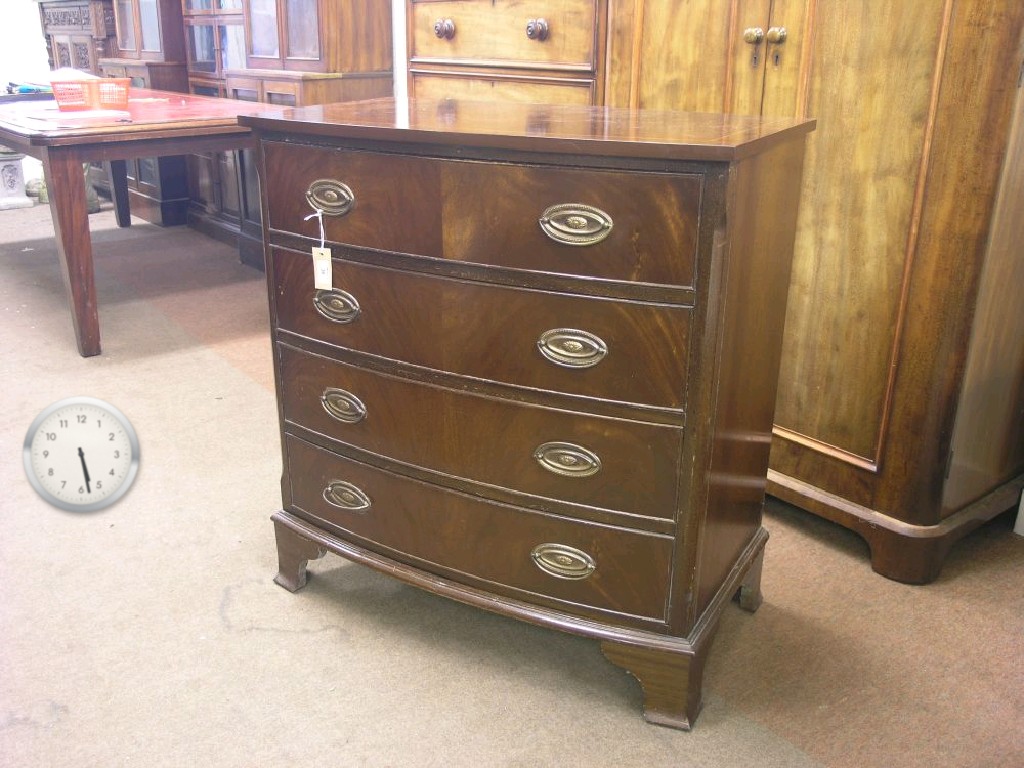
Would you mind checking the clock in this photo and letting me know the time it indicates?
5:28
